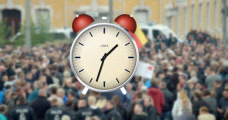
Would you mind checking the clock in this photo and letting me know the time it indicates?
1:33
